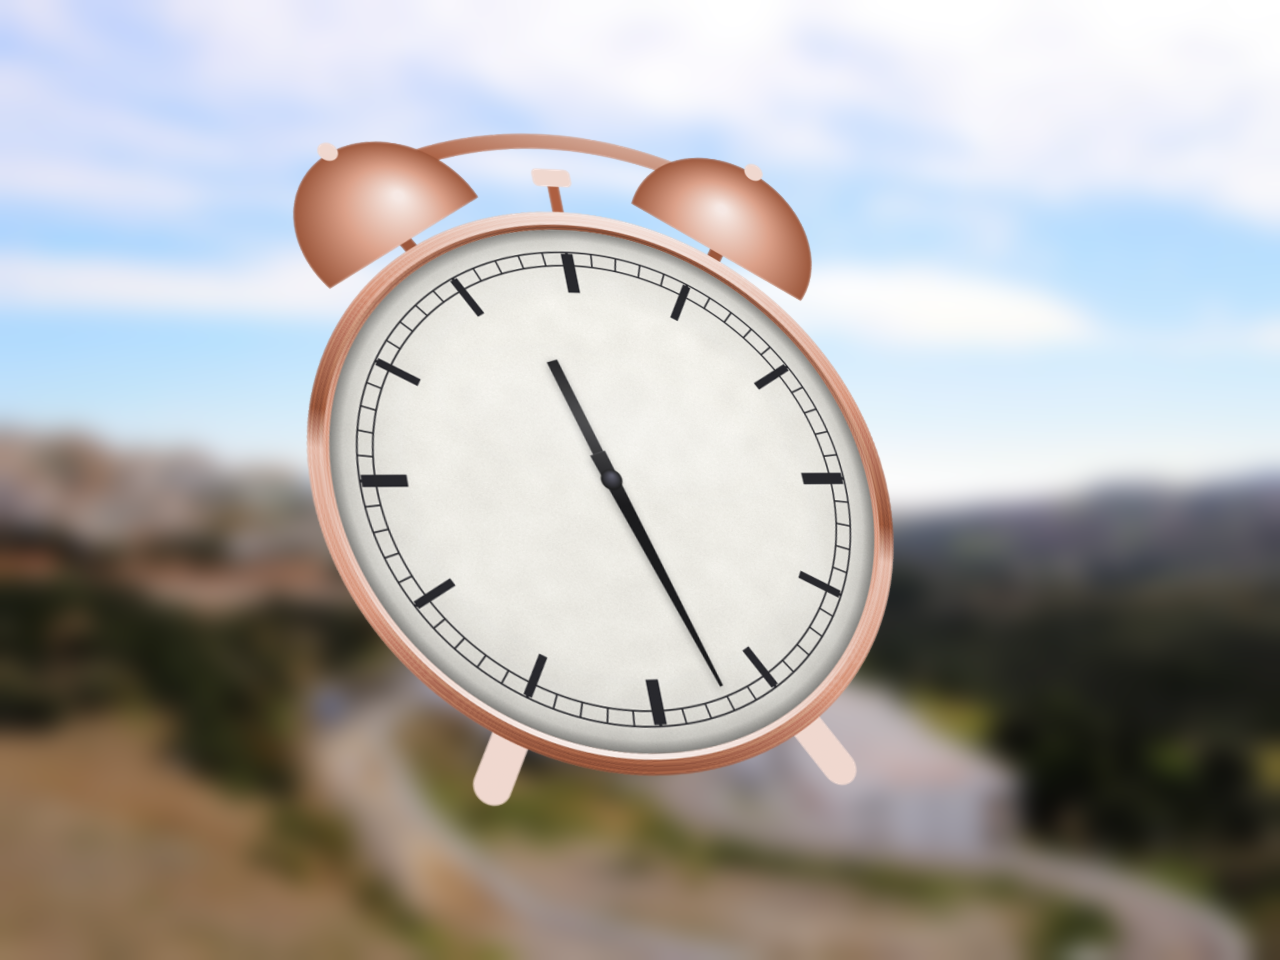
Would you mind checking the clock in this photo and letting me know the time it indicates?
11:27
